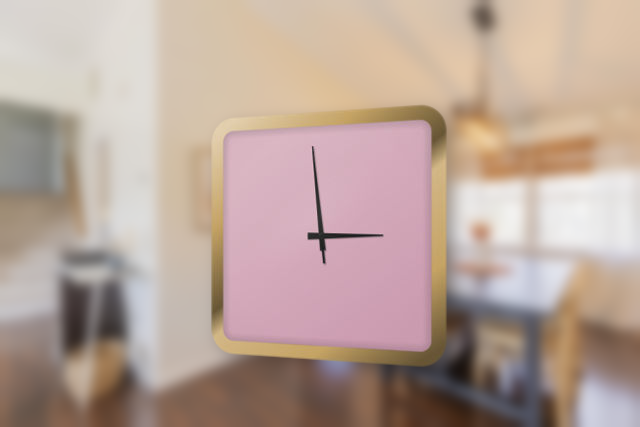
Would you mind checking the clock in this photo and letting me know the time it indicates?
2:58:59
